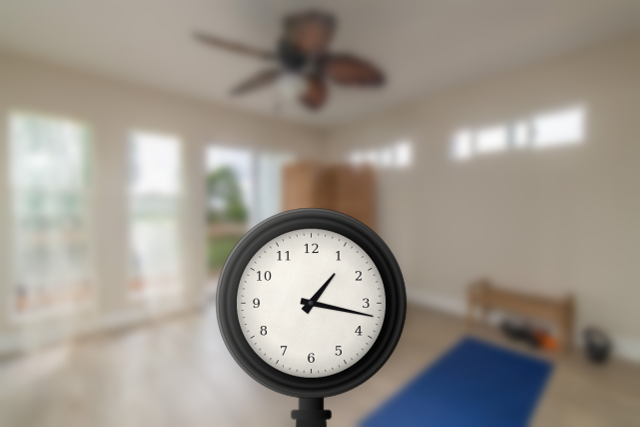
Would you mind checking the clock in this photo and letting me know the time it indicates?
1:17
